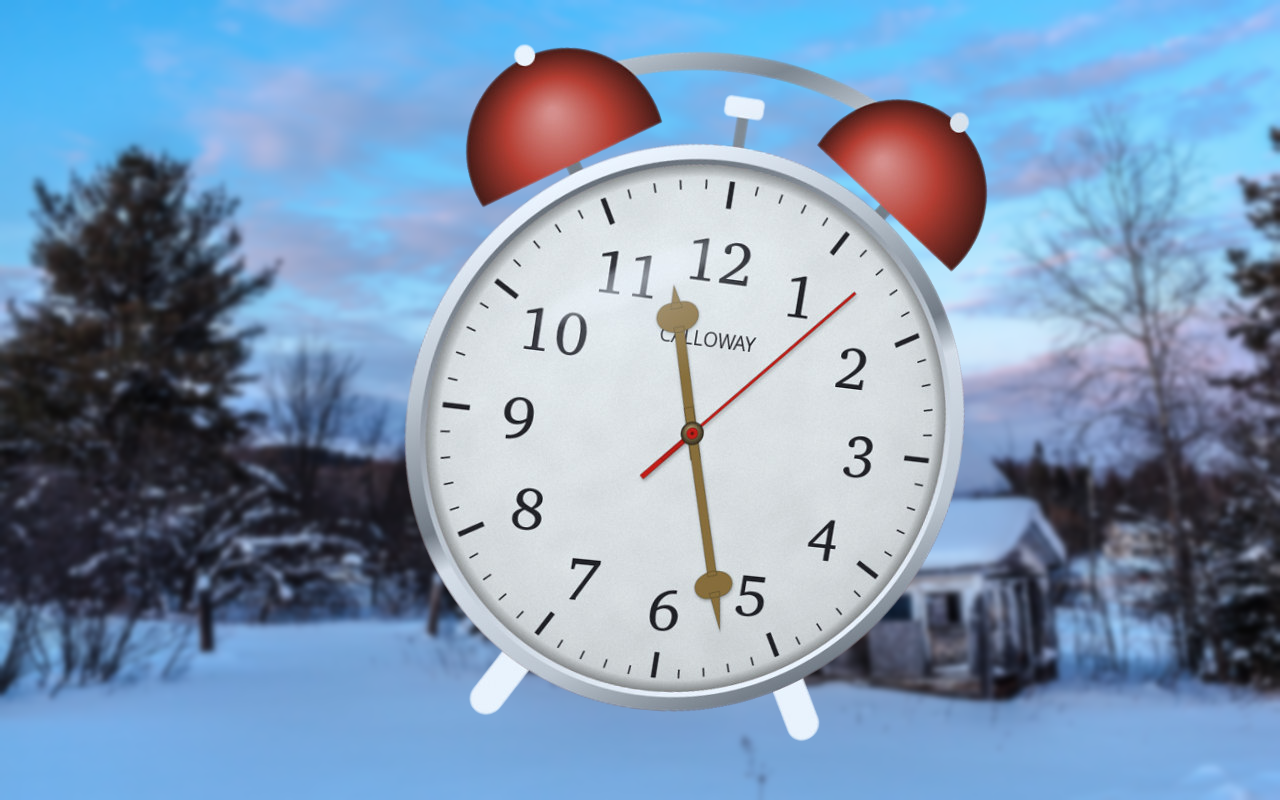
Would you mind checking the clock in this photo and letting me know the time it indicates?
11:27:07
